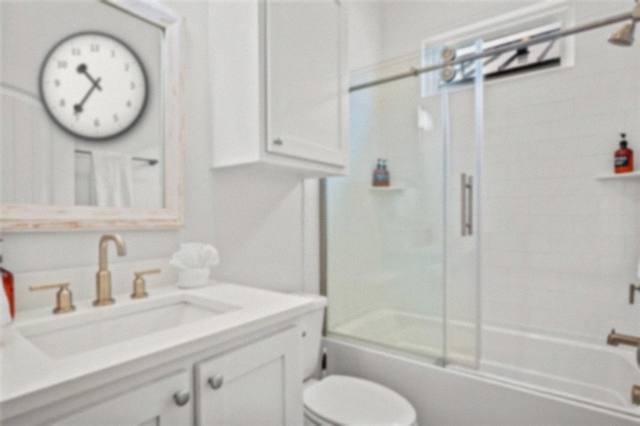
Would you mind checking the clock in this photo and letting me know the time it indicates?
10:36
